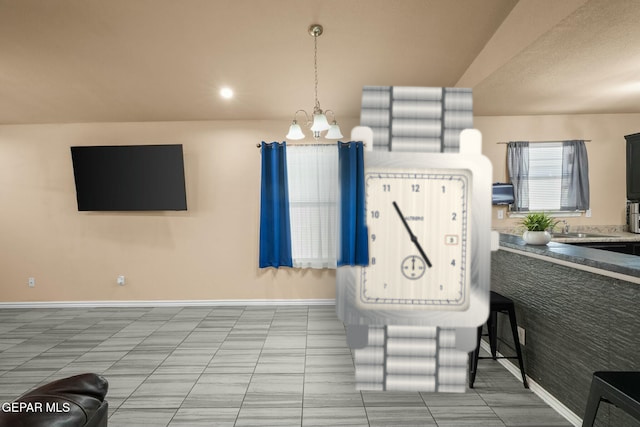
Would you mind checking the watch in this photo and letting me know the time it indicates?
4:55
